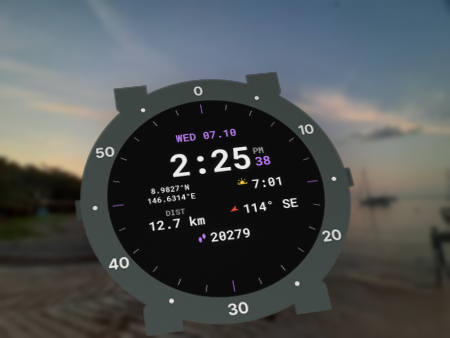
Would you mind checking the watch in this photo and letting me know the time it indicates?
2:25:38
